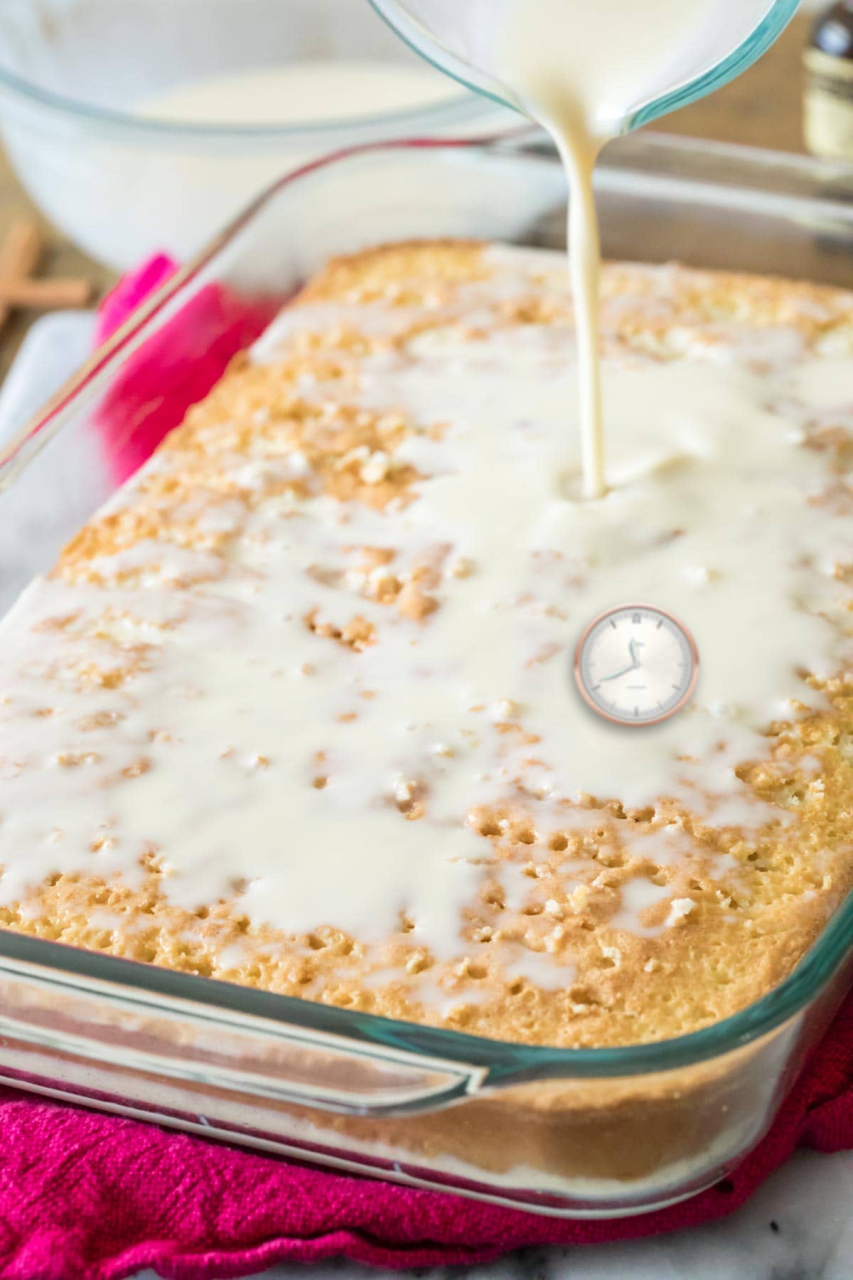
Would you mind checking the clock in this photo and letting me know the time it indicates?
11:41
